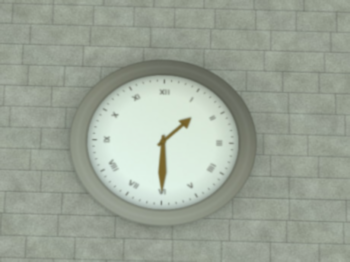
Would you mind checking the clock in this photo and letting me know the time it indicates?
1:30
